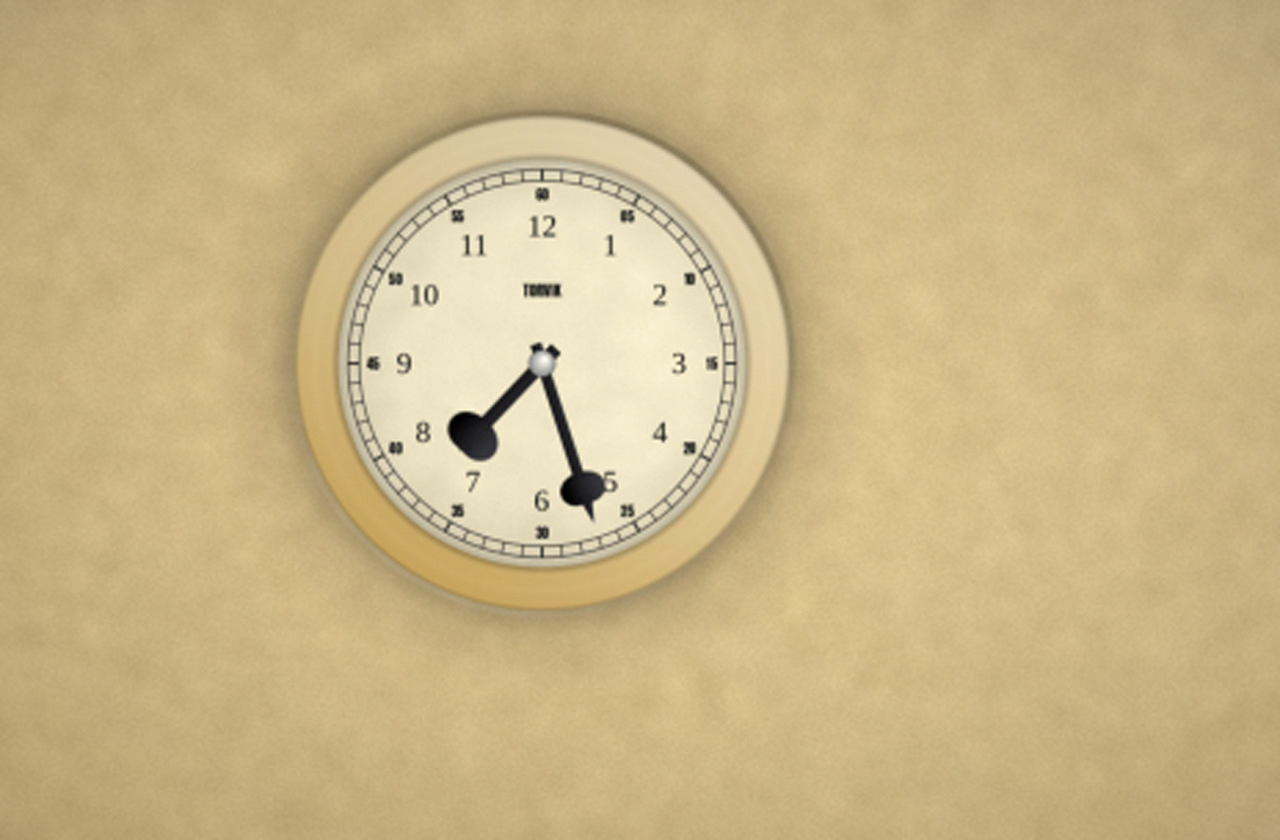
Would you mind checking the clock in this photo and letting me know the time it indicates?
7:27
